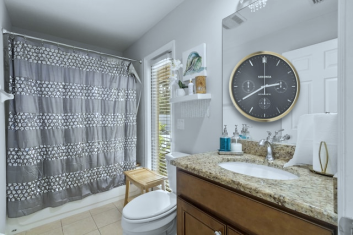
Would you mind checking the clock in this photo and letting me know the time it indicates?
2:40
